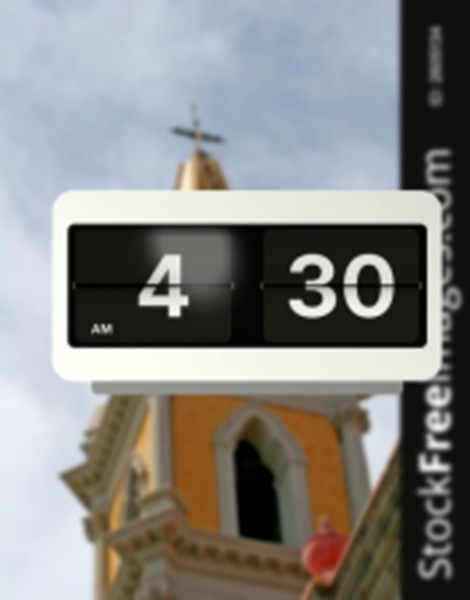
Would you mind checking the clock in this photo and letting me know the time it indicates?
4:30
